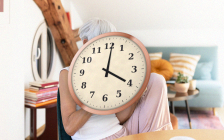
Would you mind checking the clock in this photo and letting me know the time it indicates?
4:01
